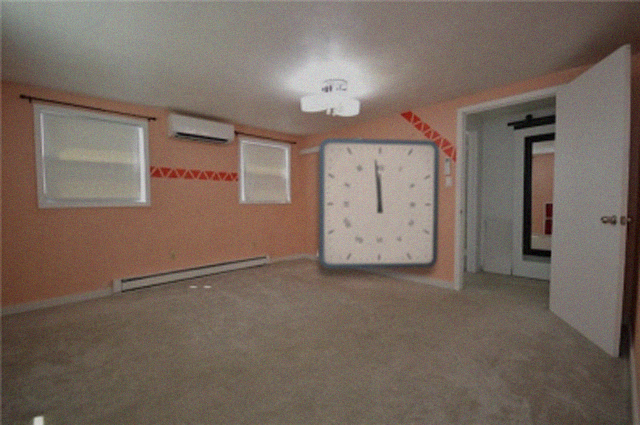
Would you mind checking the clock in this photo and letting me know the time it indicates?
11:59
